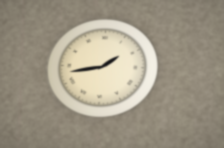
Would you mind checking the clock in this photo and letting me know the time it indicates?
1:43
